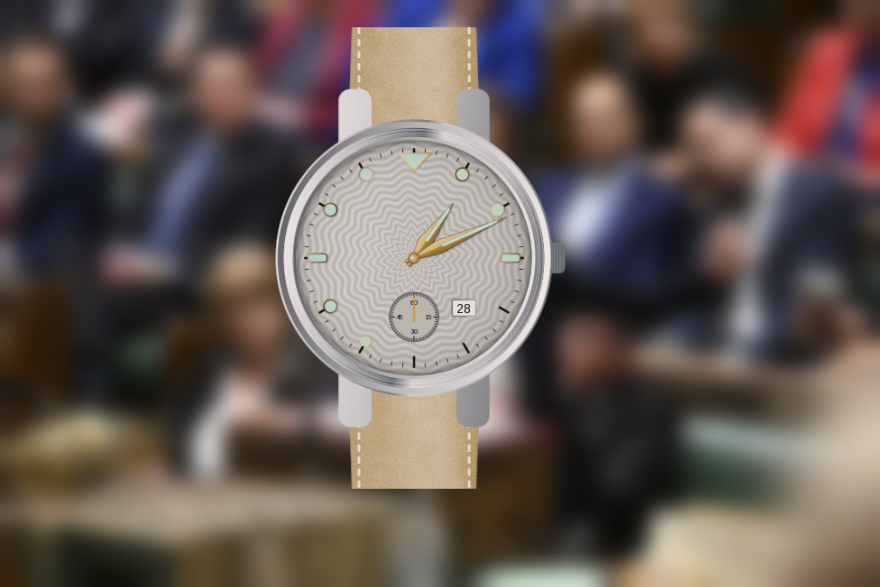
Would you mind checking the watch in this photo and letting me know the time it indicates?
1:11
